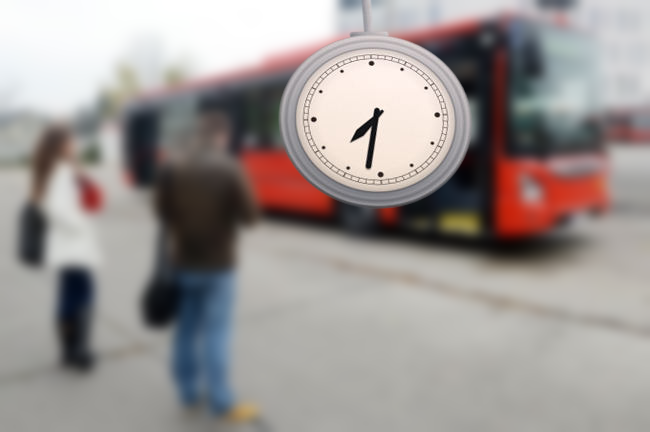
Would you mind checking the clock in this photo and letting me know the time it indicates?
7:32
